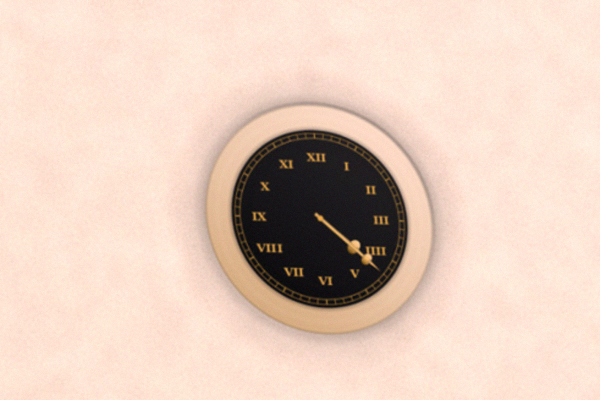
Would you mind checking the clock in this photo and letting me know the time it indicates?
4:22
